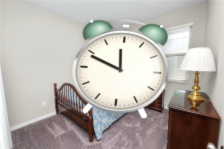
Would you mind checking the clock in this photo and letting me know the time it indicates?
11:49
